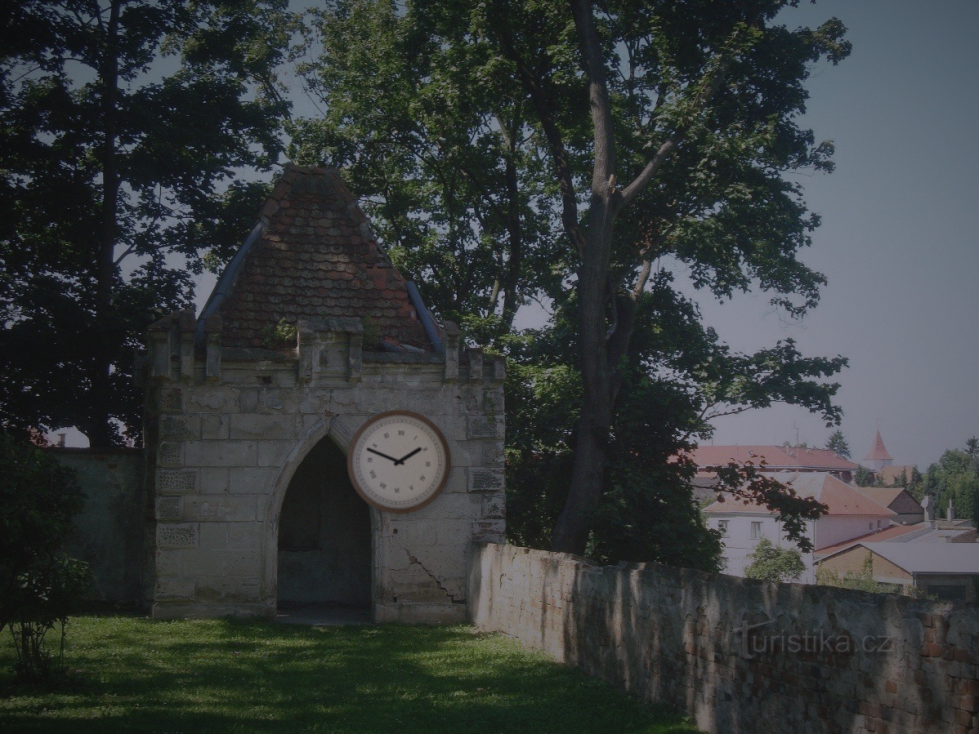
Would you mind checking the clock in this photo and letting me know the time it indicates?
1:48
